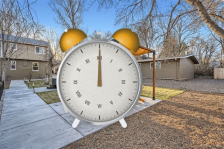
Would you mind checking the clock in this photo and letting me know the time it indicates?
12:00
